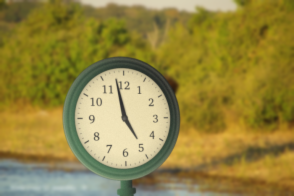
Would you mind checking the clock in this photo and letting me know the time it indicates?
4:58
